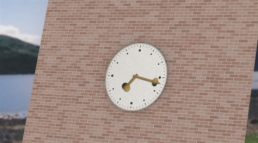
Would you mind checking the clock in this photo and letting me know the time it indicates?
7:17
